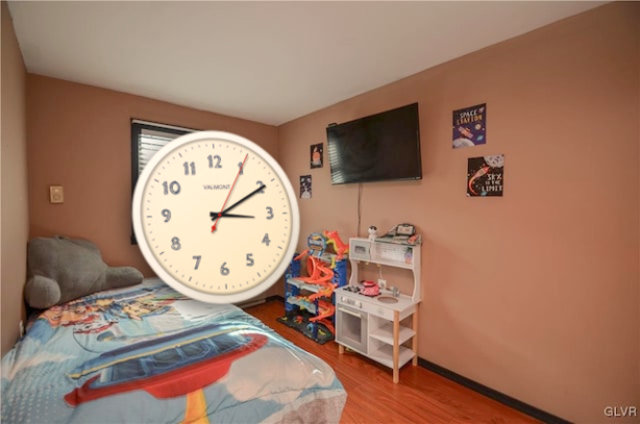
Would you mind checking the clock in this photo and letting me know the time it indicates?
3:10:05
